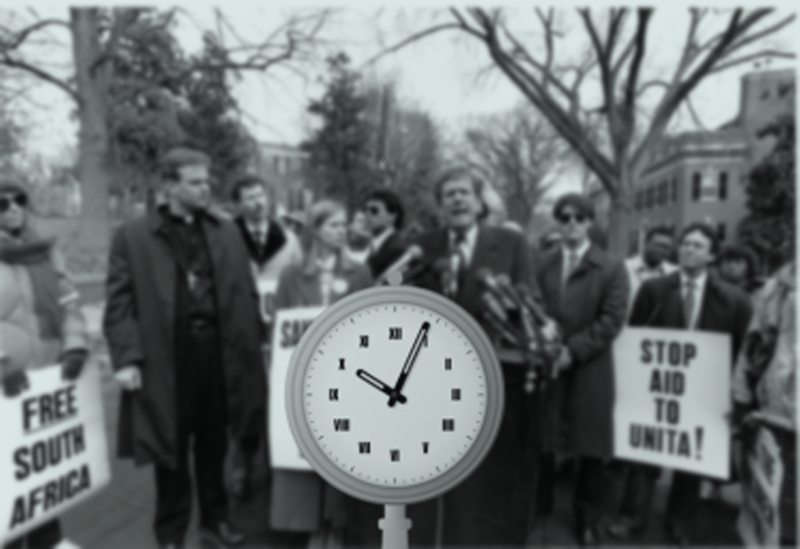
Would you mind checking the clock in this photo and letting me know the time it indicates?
10:04
